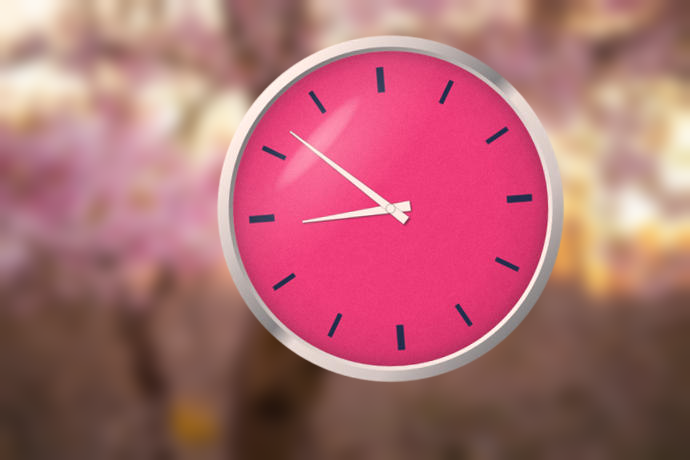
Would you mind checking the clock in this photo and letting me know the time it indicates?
8:52
